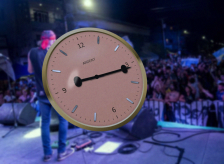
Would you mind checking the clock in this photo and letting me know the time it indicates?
9:16
